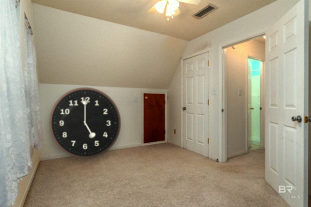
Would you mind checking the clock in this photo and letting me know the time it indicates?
5:00
